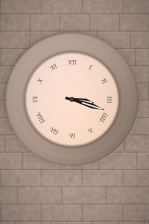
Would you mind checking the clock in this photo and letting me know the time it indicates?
3:18
